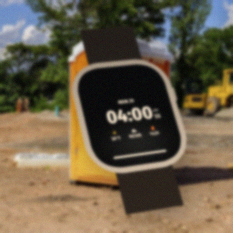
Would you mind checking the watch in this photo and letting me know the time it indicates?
4:00
